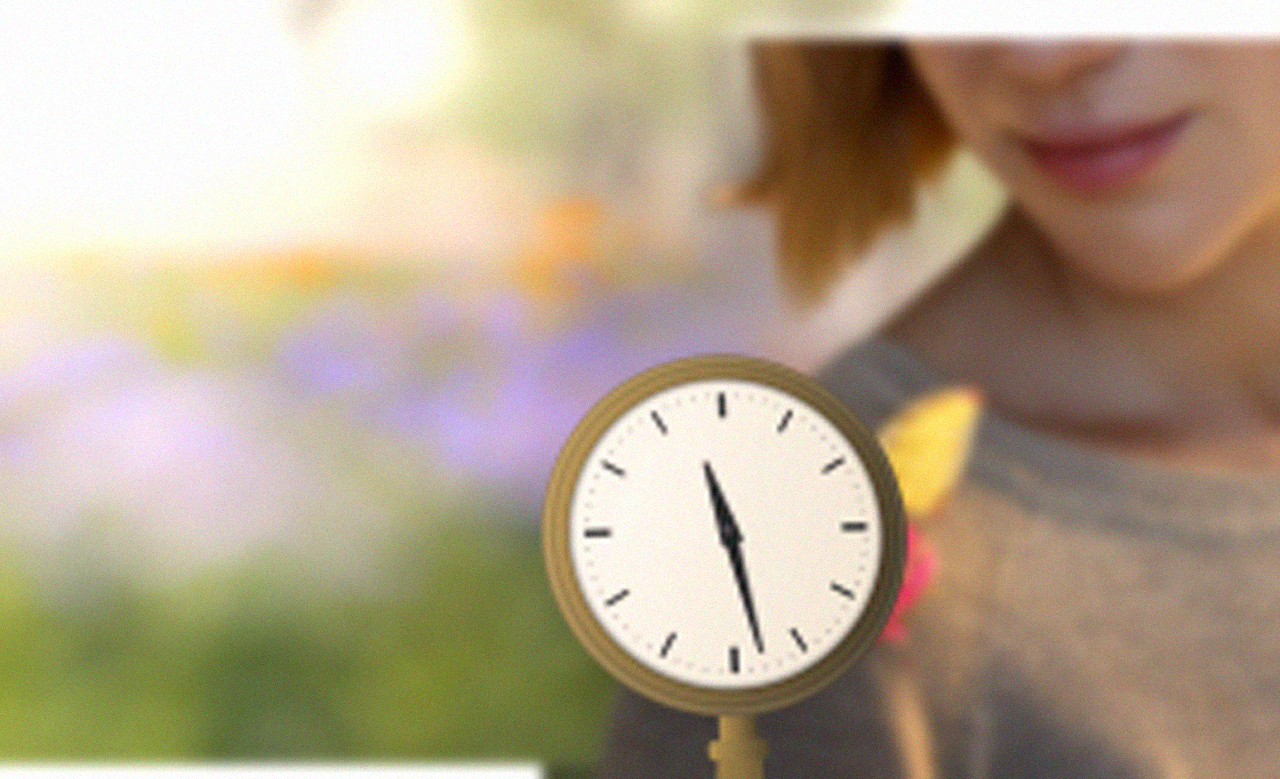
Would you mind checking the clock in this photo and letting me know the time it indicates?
11:28
